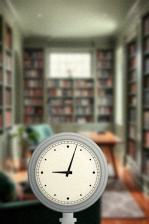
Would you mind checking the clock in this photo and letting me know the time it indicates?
9:03
